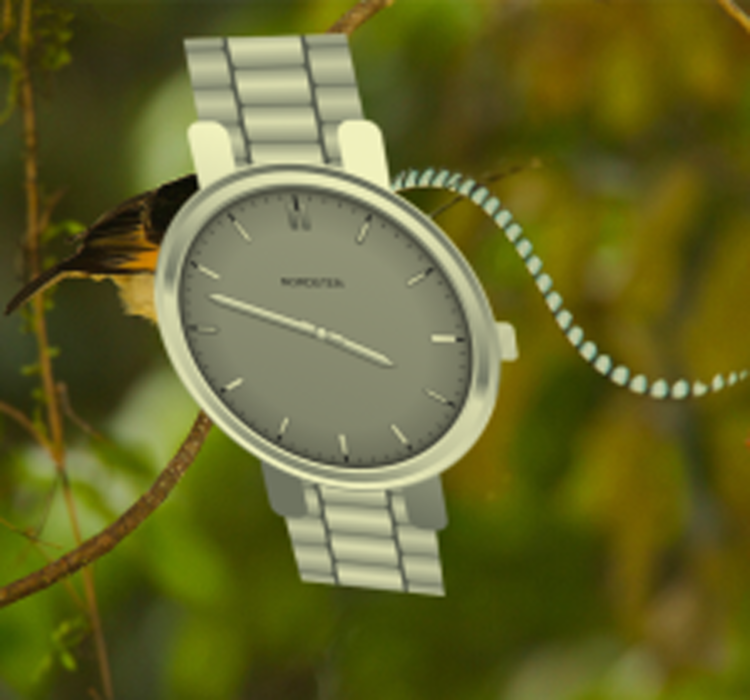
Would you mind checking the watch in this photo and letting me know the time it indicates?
3:48
